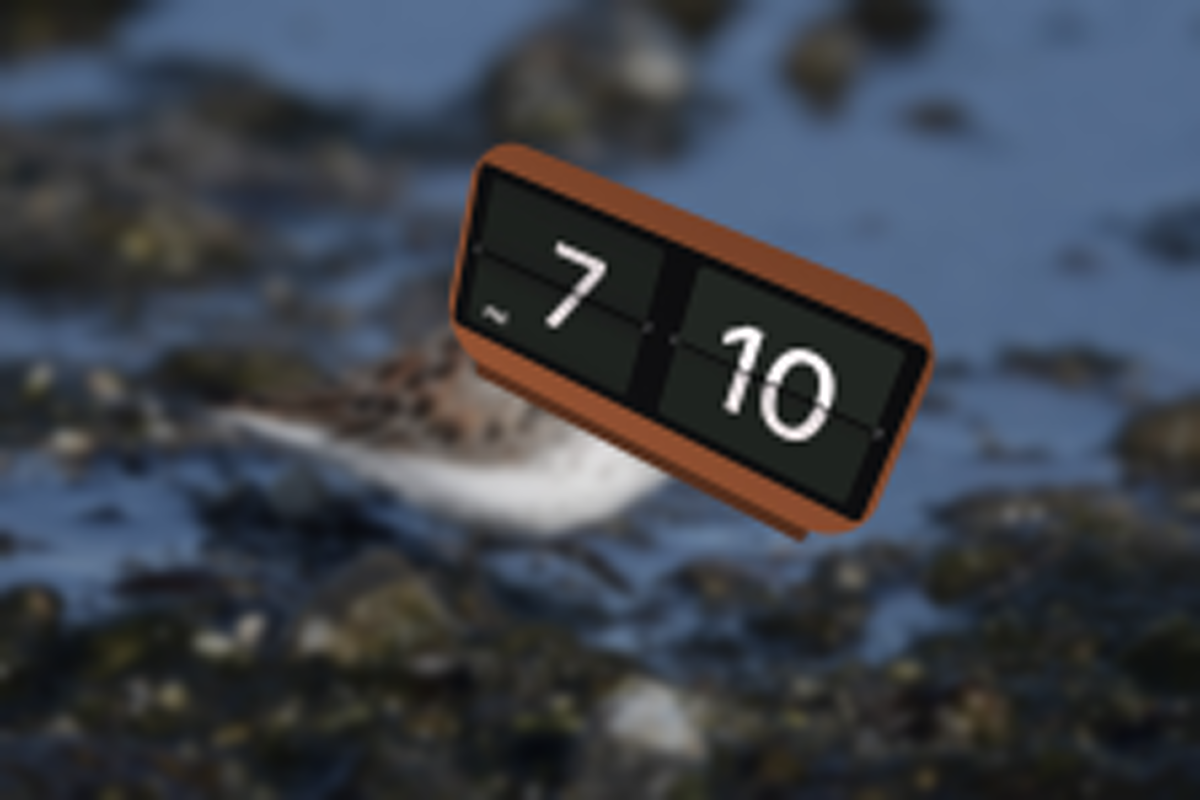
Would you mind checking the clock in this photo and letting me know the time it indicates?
7:10
